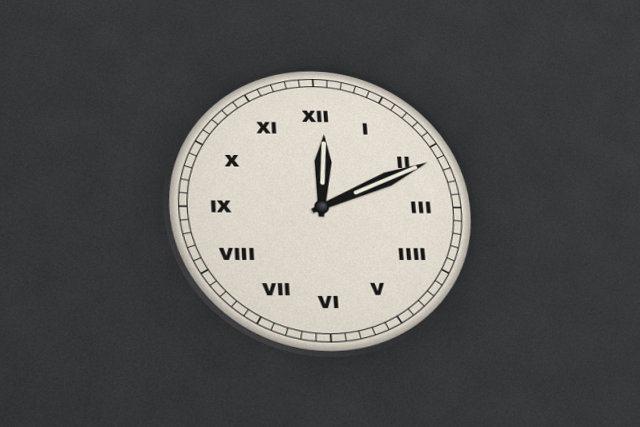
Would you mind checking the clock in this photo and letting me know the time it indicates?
12:11
